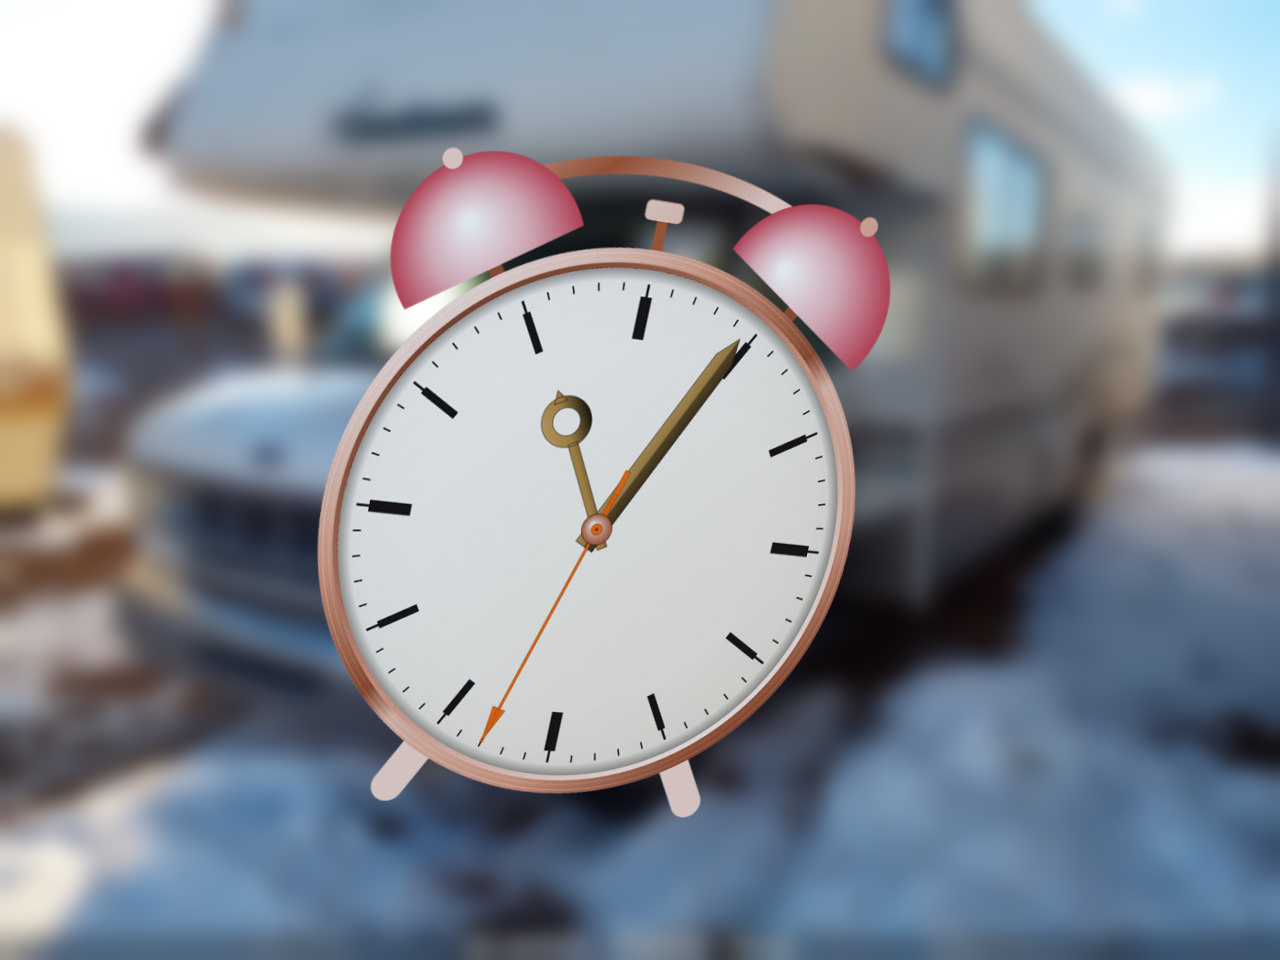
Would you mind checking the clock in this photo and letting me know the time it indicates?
11:04:33
